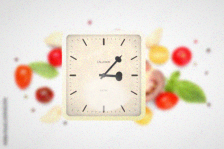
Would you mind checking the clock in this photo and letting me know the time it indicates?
3:07
